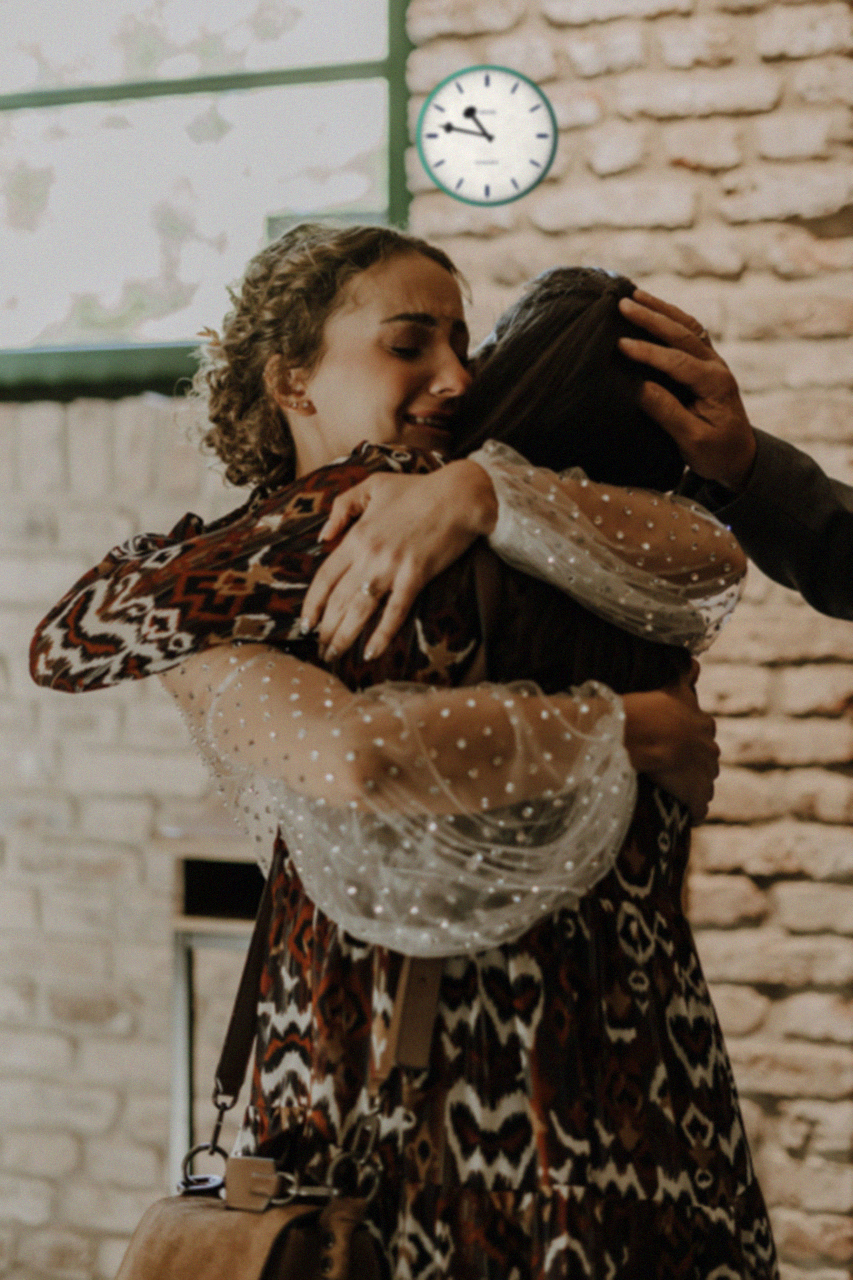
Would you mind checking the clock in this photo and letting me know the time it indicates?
10:47
